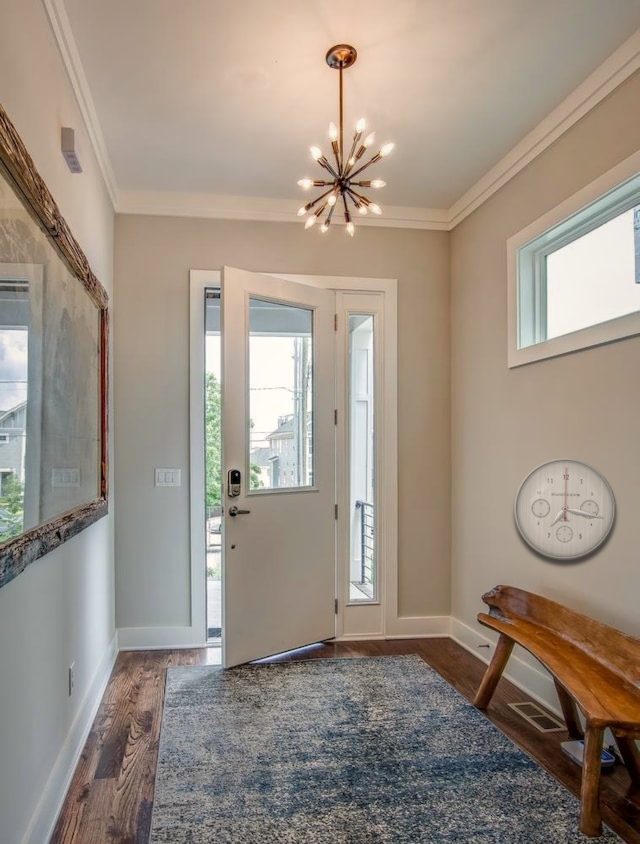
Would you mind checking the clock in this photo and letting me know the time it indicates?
7:17
